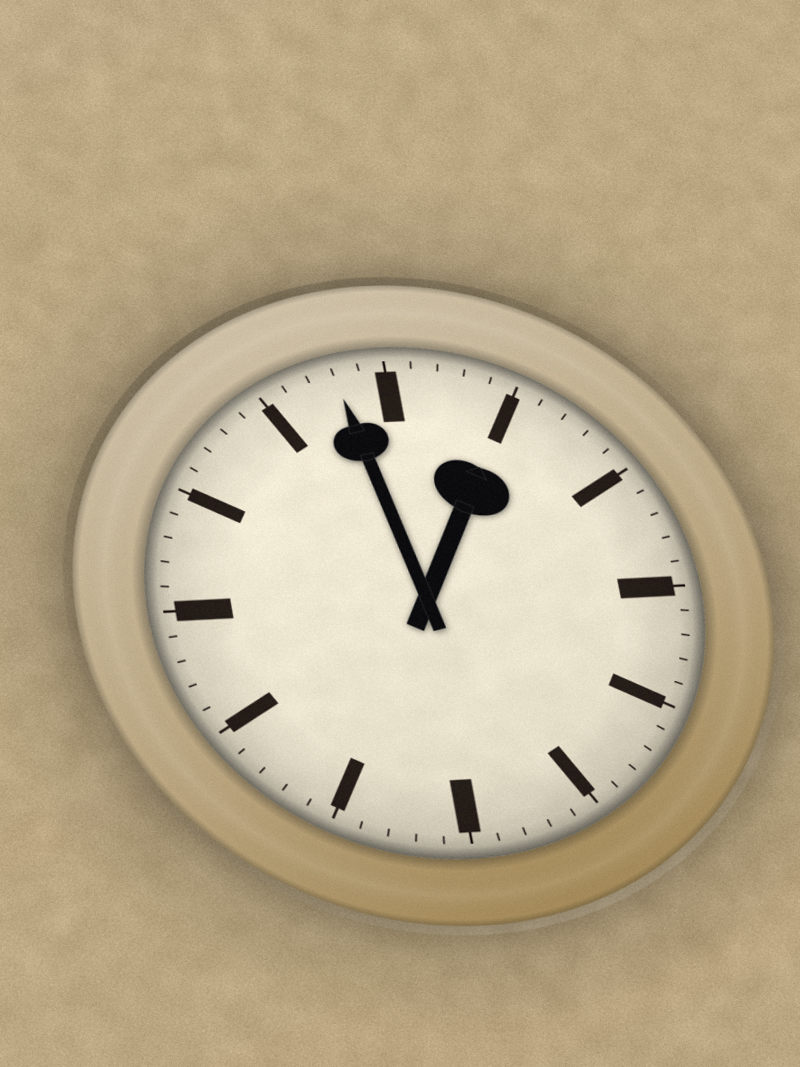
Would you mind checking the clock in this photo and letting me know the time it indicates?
12:58
